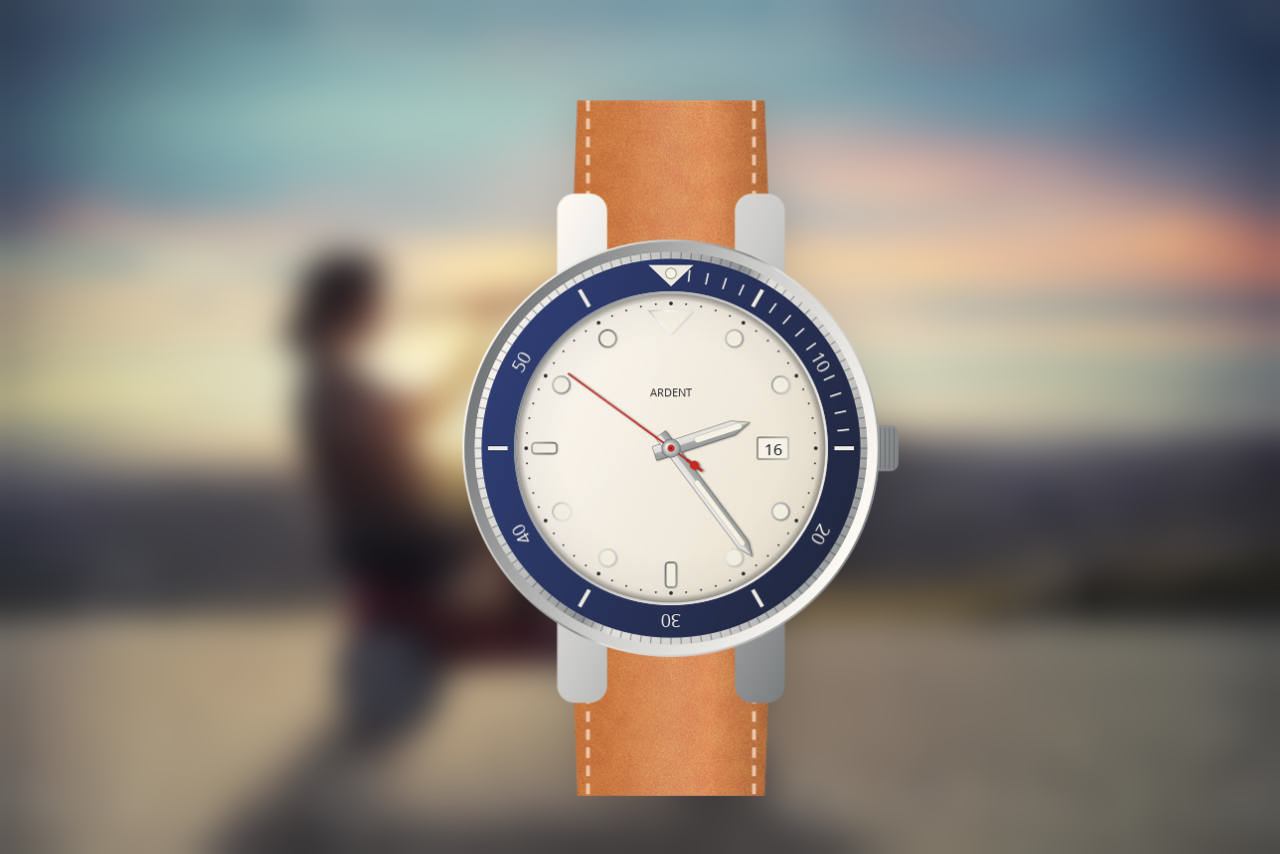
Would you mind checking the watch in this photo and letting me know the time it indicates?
2:23:51
